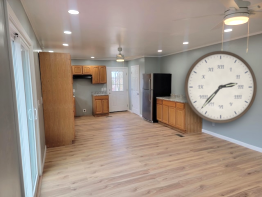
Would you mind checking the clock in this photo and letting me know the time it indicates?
2:37
